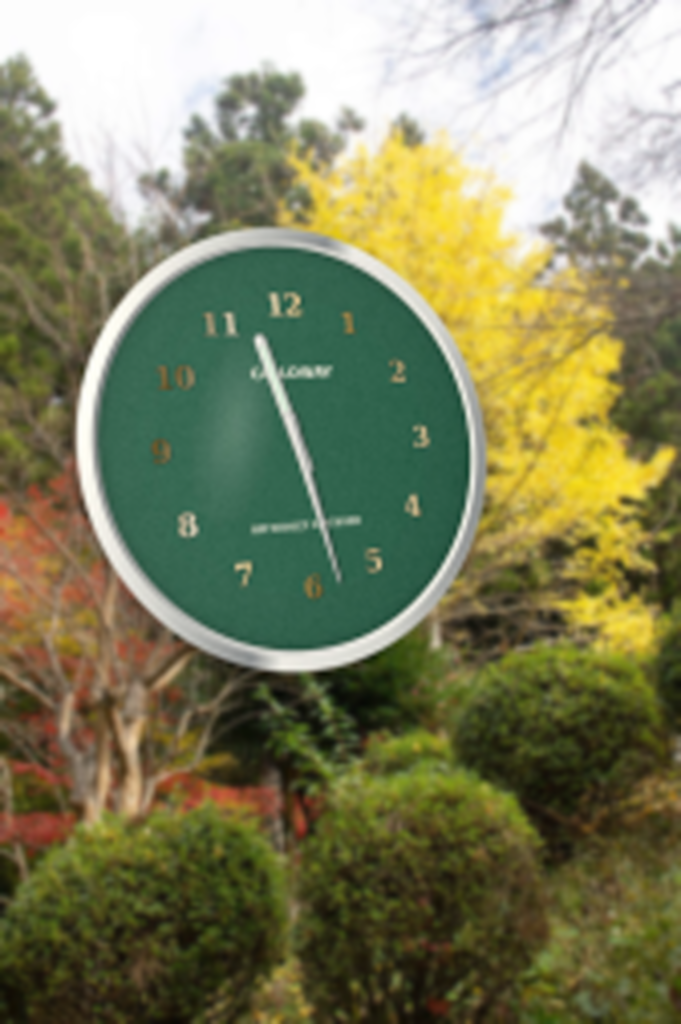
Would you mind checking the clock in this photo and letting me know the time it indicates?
11:28
